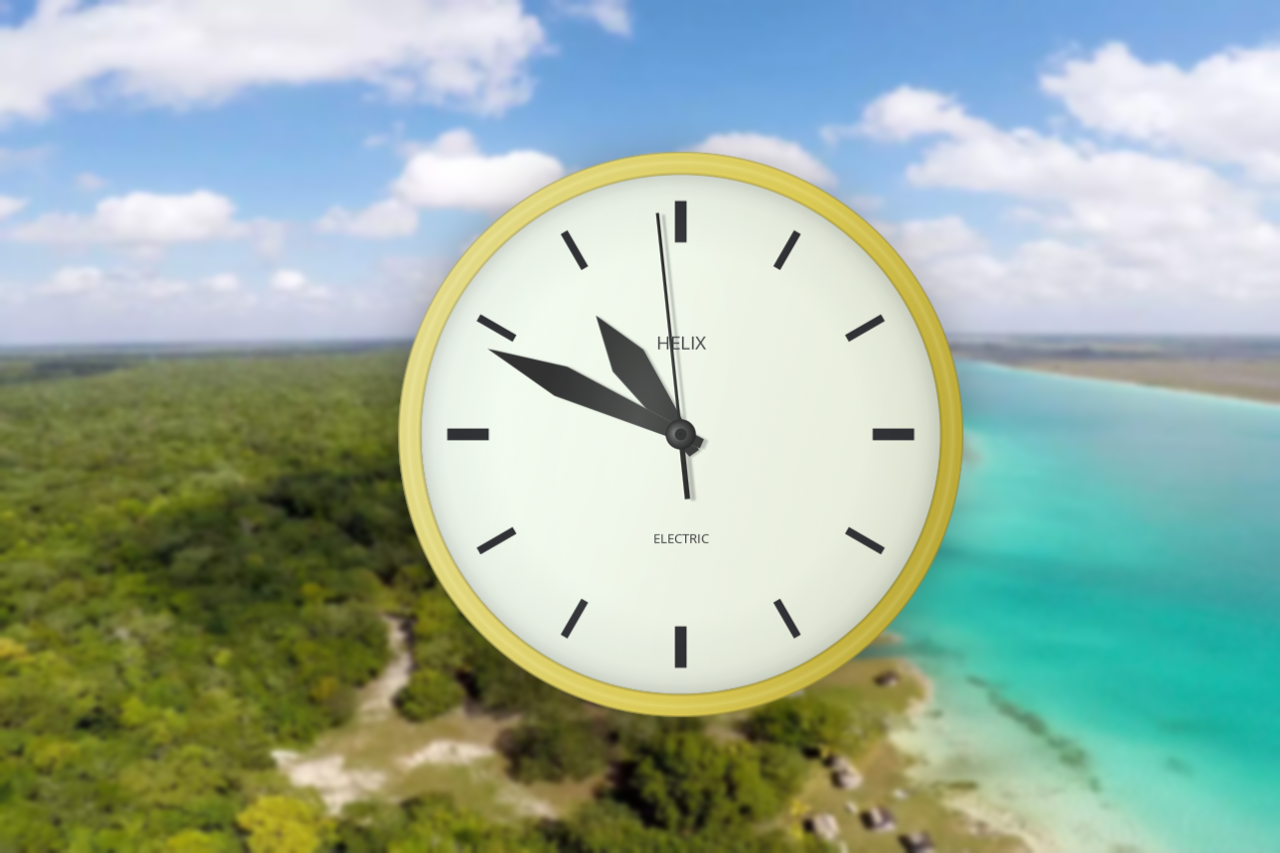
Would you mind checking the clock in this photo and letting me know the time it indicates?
10:48:59
